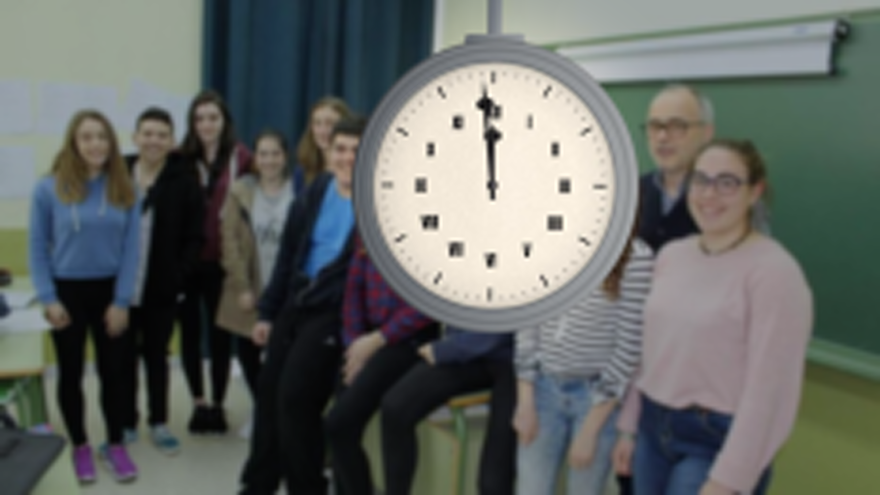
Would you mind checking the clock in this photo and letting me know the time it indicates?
11:59
